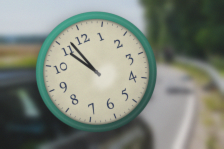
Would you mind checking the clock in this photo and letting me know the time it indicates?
10:57
